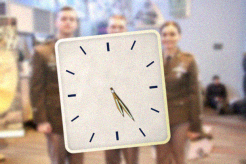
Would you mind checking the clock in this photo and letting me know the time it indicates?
5:25
